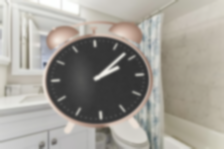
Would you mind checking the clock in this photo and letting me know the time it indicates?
2:08
